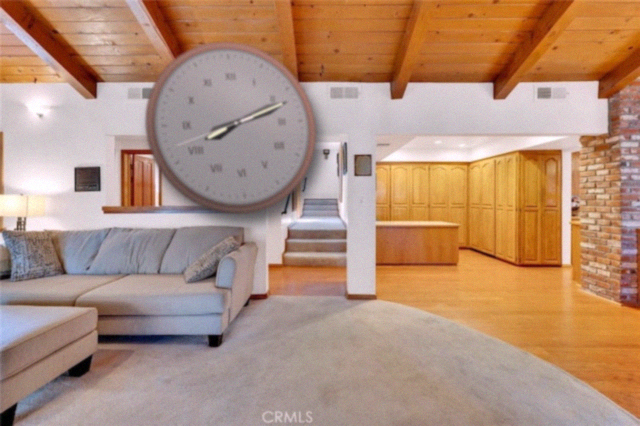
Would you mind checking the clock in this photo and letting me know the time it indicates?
8:11:42
